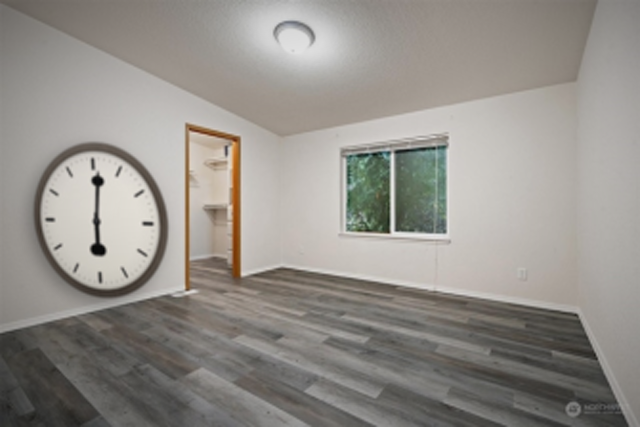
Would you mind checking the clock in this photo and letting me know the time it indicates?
6:01
